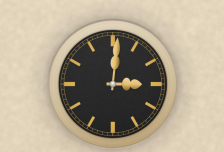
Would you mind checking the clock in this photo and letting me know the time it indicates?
3:01
